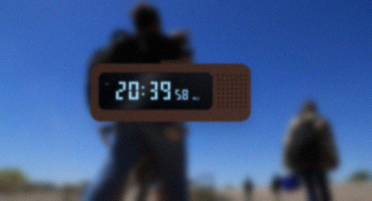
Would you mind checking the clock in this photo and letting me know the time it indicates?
20:39
